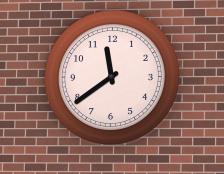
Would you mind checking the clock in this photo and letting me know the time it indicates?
11:39
